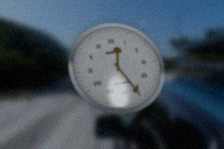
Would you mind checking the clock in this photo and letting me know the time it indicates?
12:26
